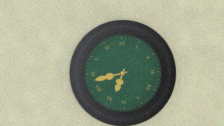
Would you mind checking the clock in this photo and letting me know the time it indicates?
6:43
